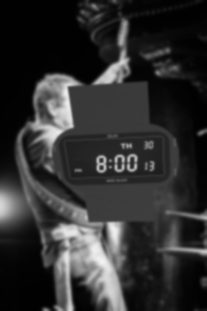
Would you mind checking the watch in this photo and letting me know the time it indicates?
8:00
